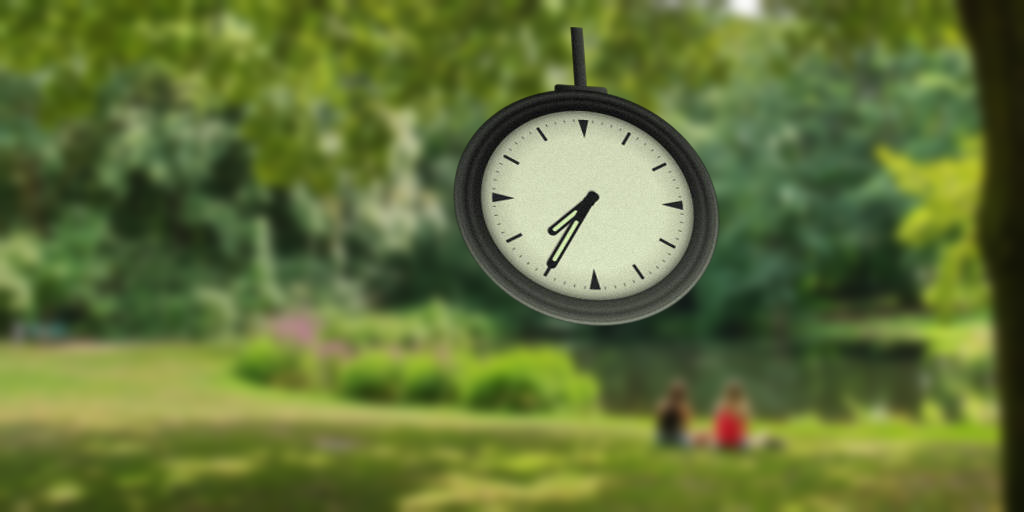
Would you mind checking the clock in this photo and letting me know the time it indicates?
7:35
